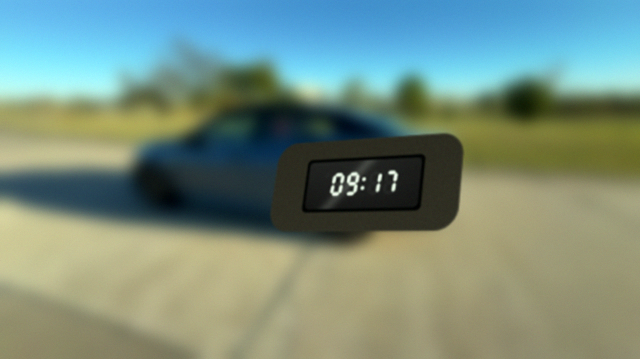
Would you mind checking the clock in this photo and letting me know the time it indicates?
9:17
